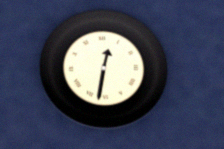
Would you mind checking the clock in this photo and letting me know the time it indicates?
12:32
